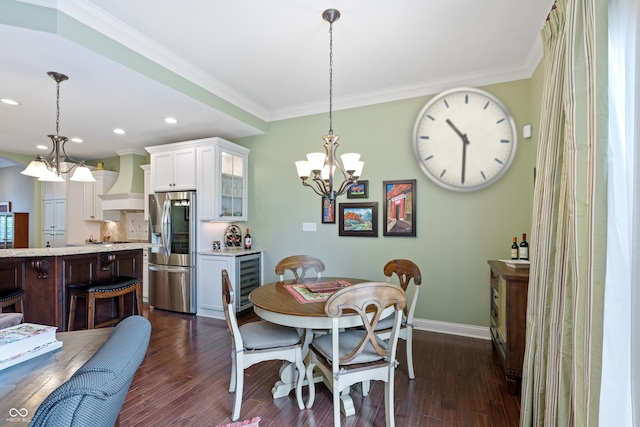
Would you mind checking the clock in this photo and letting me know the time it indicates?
10:30
